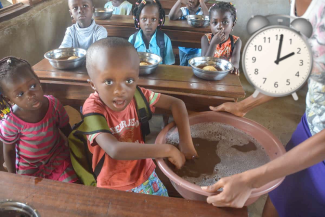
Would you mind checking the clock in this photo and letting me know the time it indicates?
2:01
